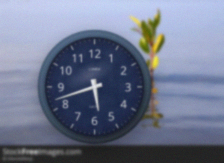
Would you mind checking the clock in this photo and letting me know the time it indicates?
5:42
